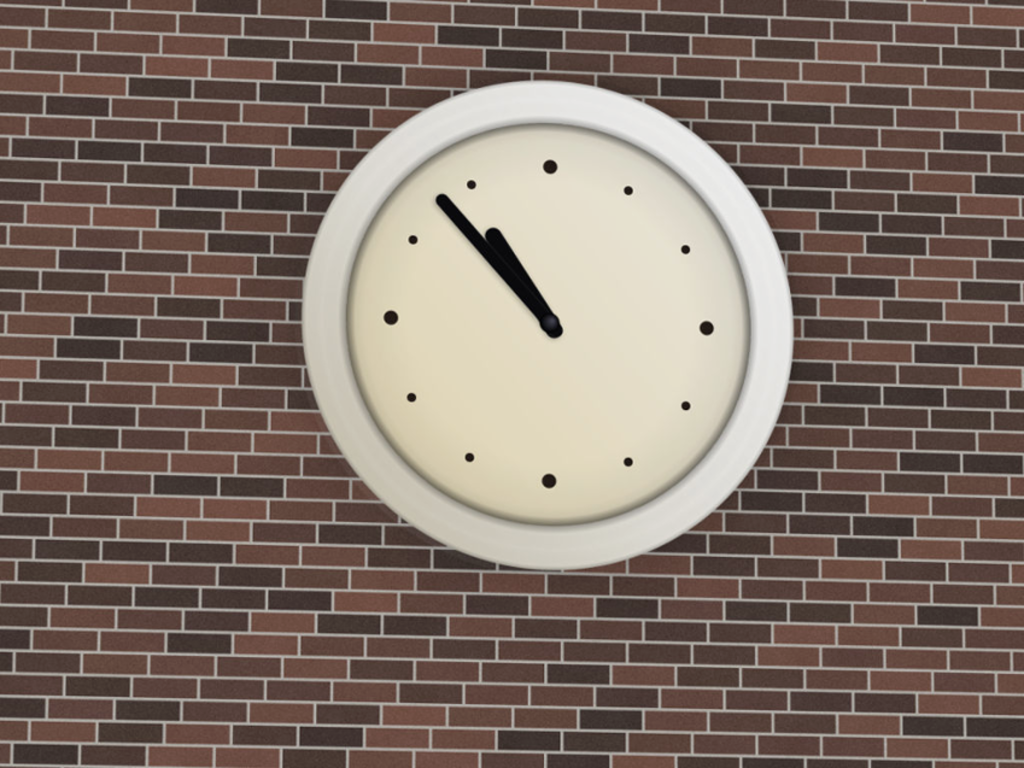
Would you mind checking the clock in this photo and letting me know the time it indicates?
10:53
